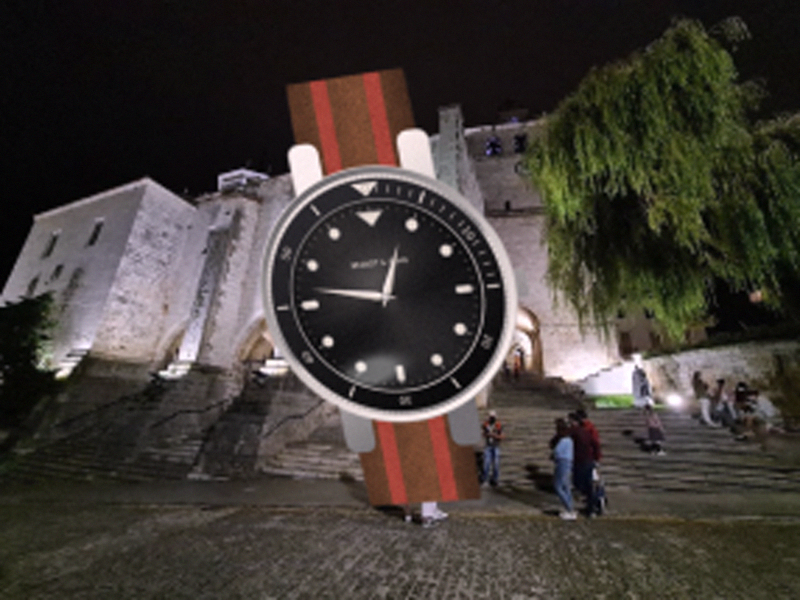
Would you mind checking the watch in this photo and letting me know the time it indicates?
12:47
